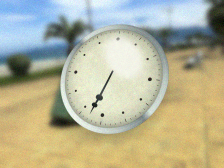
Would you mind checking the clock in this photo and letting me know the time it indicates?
6:33
